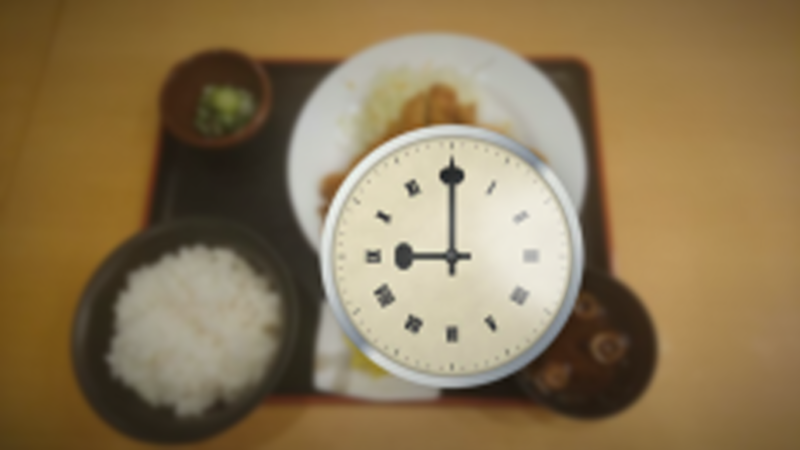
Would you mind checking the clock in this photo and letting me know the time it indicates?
9:00
